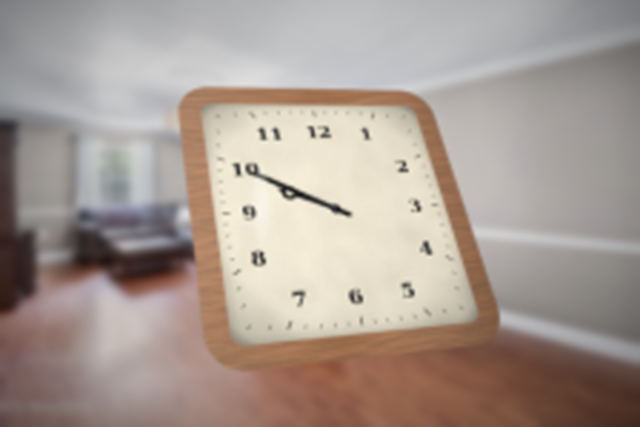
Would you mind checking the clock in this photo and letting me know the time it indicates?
9:50
